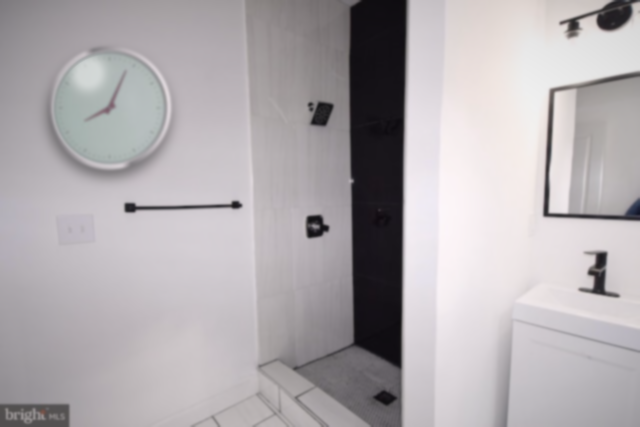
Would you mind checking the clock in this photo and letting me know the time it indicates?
8:04
